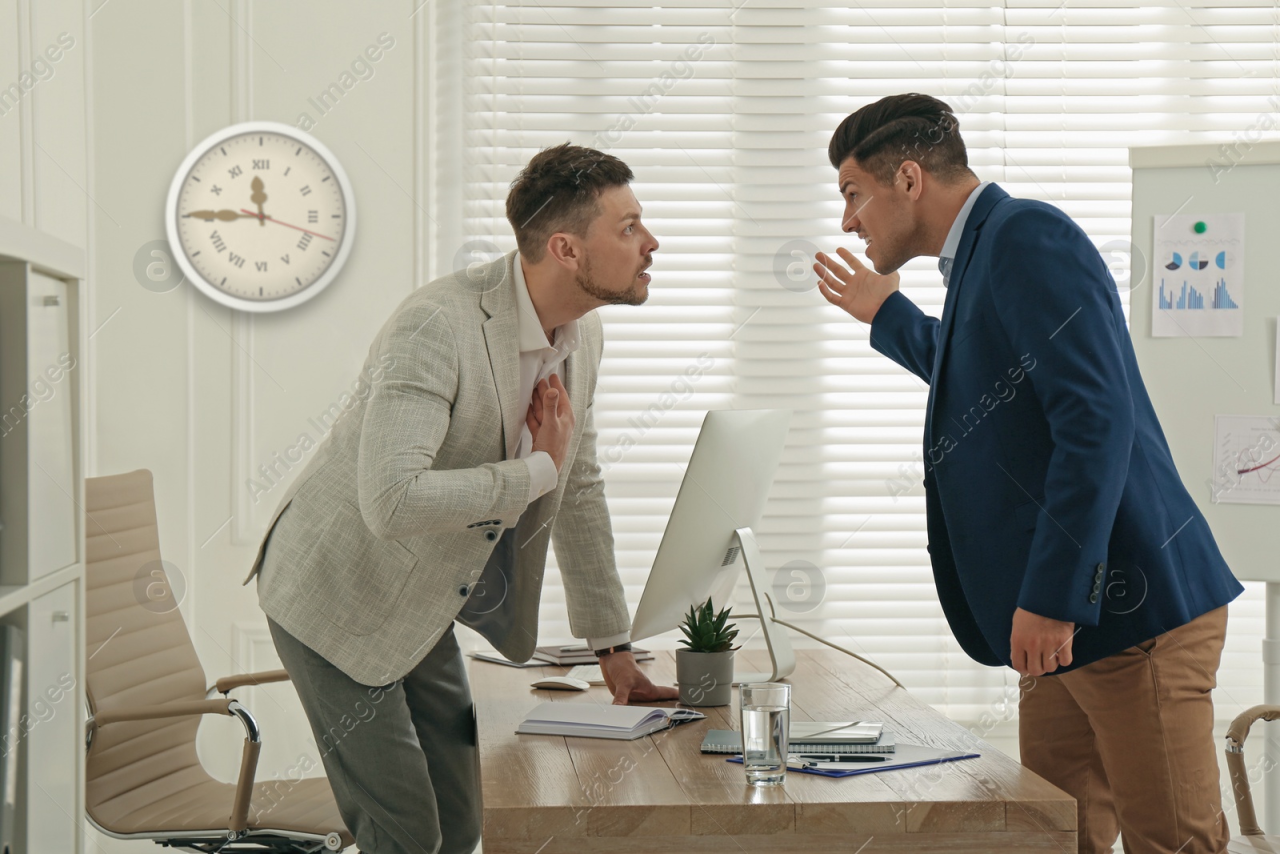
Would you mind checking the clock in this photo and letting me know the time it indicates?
11:45:18
